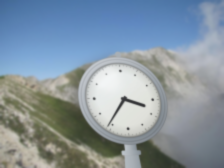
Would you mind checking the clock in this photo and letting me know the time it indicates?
3:36
